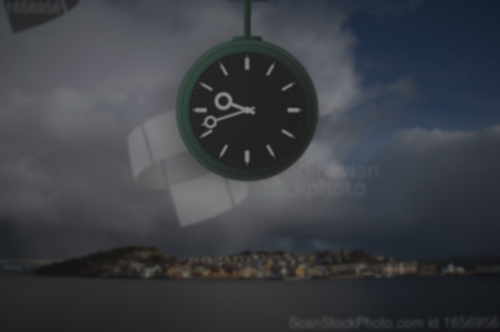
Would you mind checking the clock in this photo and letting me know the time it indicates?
9:42
